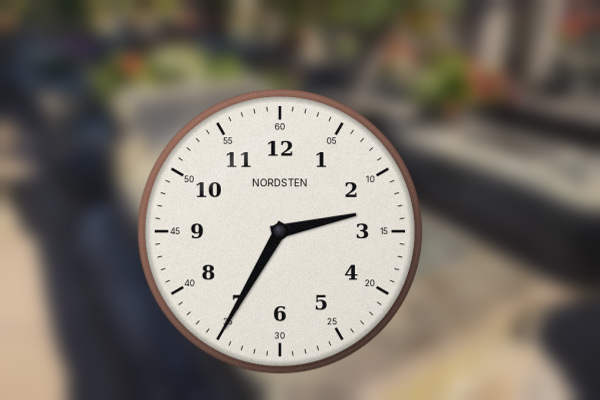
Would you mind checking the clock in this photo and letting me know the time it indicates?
2:35
